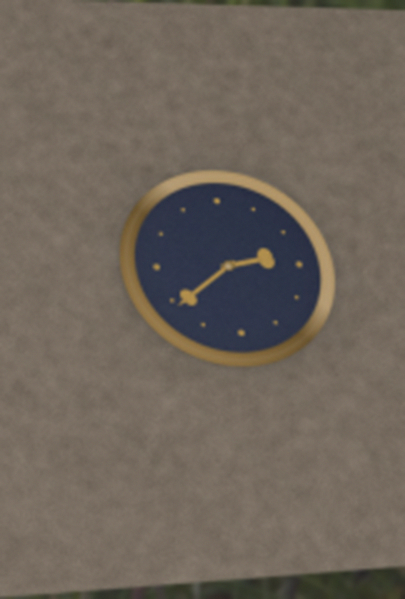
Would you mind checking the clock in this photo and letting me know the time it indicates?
2:39
